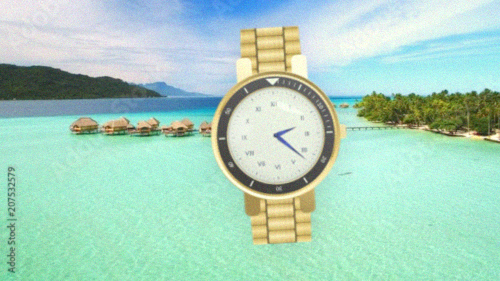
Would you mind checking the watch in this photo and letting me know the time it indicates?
2:22
